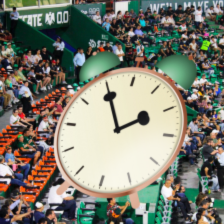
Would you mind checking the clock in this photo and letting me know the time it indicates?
1:55
